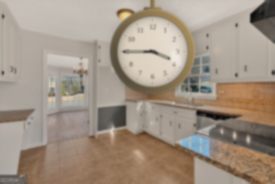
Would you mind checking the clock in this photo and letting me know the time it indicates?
3:45
